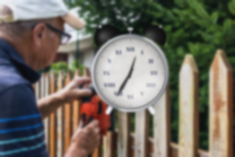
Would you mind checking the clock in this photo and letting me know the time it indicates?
12:35
